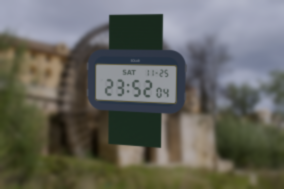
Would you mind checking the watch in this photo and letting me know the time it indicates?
23:52:04
